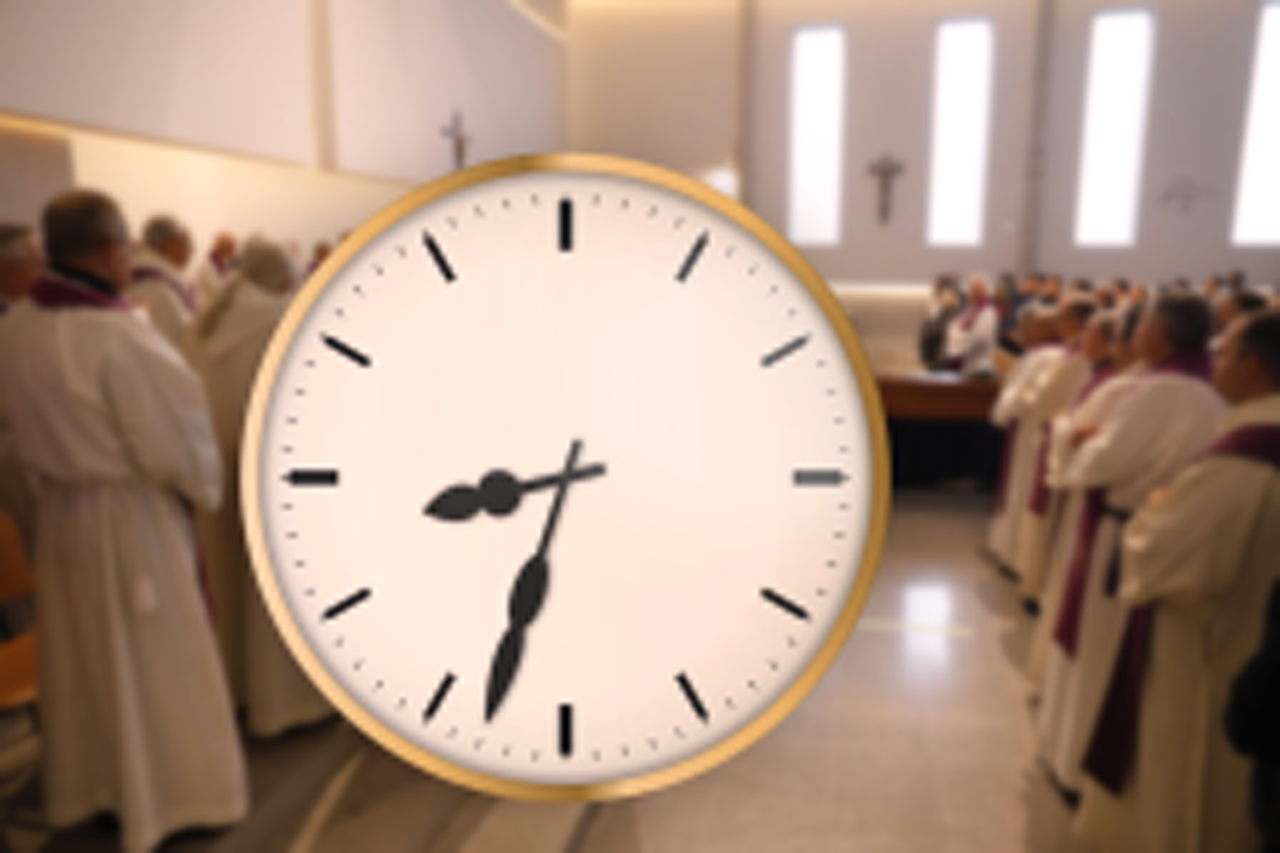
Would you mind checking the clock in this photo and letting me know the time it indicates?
8:33
